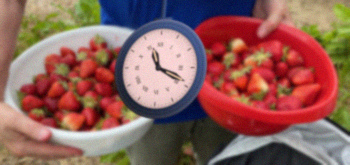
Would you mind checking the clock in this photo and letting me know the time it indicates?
11:19
